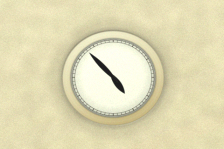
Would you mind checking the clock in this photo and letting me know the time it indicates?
4:53
